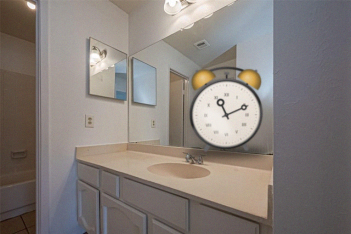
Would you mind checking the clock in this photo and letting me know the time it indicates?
11:11
